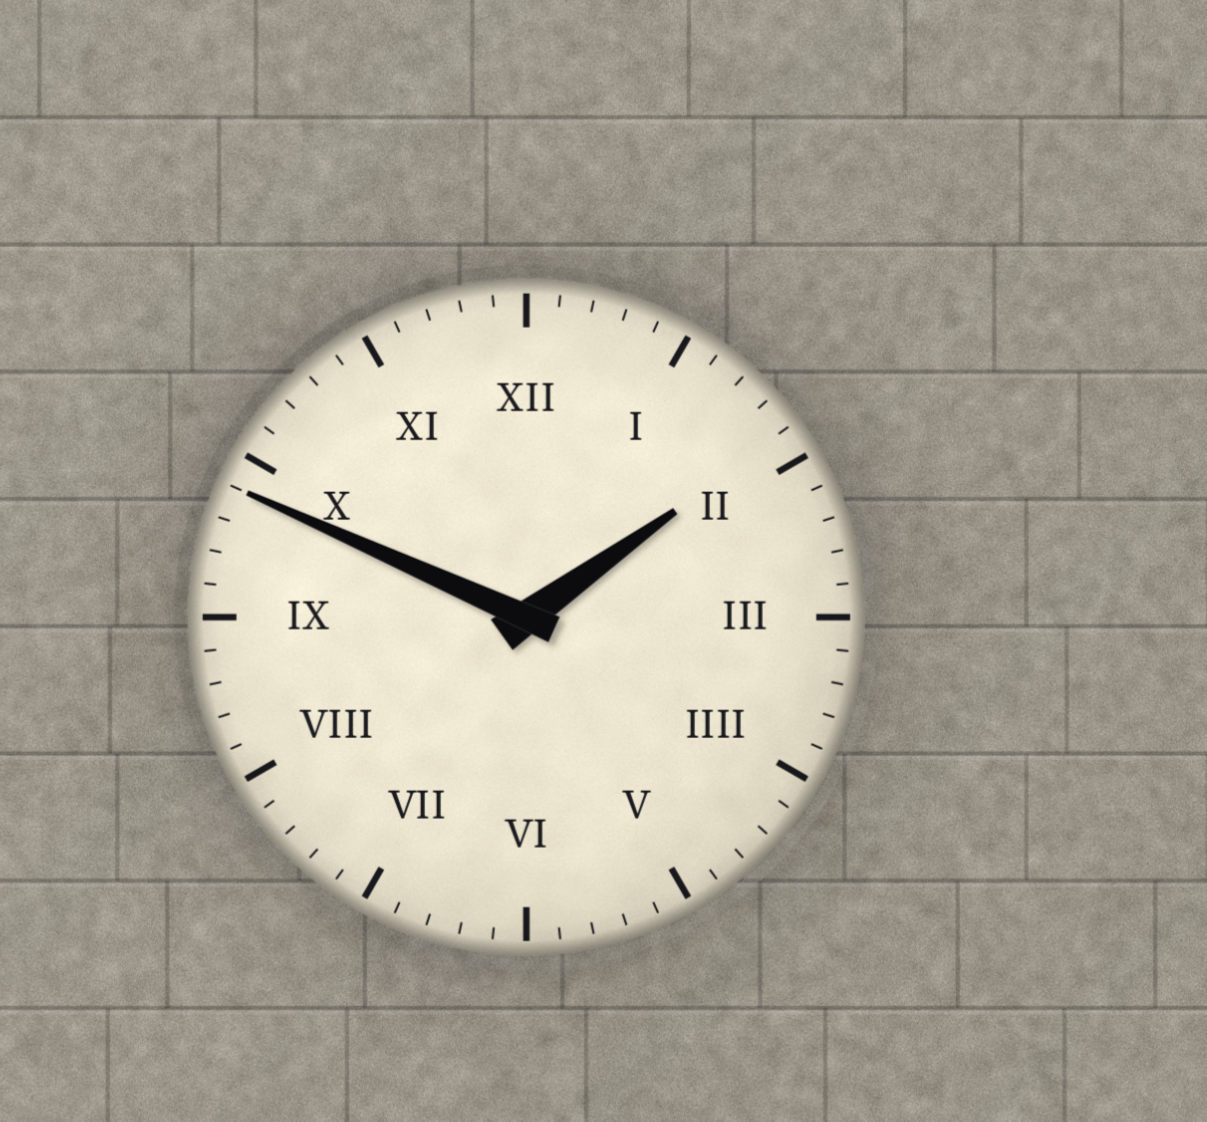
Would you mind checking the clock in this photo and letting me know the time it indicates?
1:49
